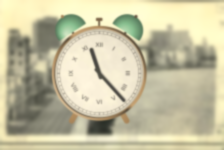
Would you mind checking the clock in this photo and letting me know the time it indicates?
11:23
